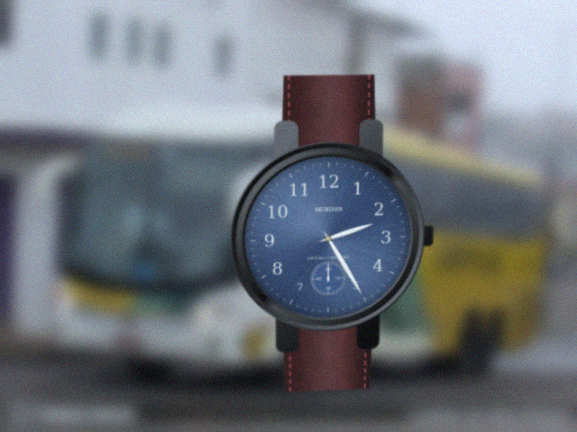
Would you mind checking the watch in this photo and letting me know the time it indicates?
2:25
